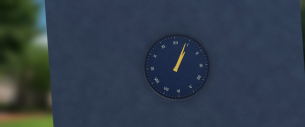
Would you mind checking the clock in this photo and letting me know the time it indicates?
1:04
